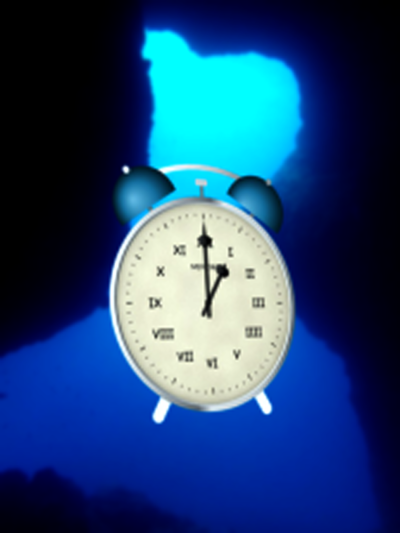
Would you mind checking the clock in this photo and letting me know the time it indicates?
1:00
